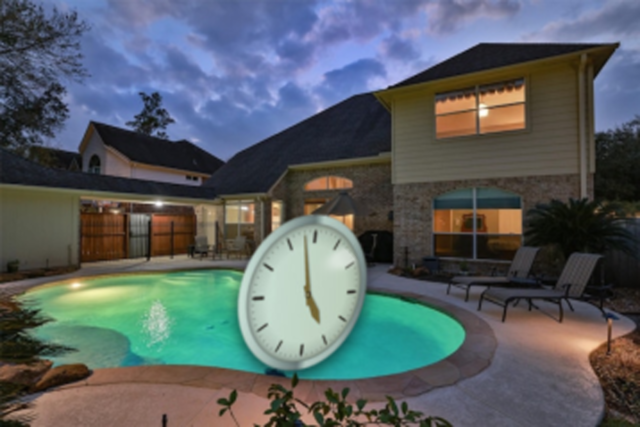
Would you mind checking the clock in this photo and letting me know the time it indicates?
4:58
